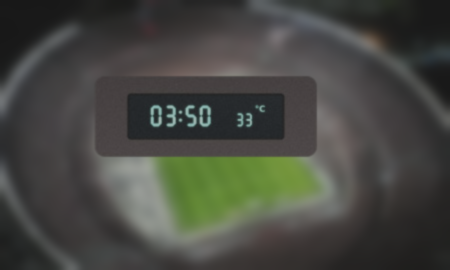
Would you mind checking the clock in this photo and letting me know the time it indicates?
3:50
